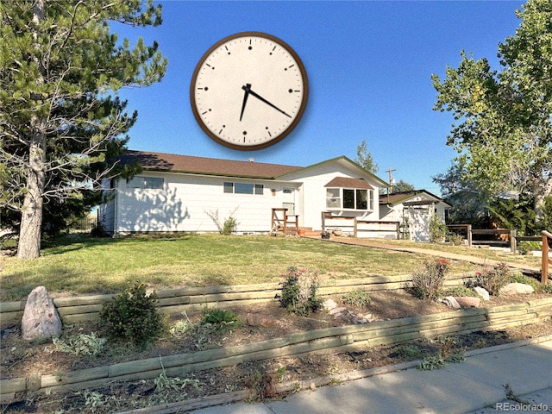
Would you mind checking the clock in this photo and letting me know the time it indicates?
6:20
